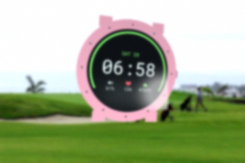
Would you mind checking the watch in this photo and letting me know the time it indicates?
6:58
